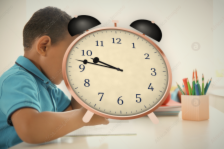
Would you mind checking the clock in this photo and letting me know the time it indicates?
9:47
